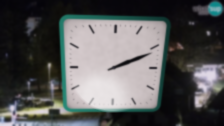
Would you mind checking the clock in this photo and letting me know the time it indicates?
2:11
